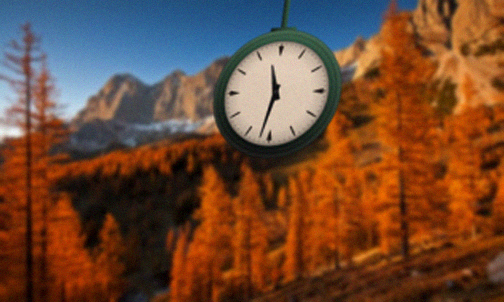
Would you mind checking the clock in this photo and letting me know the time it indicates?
11:32
